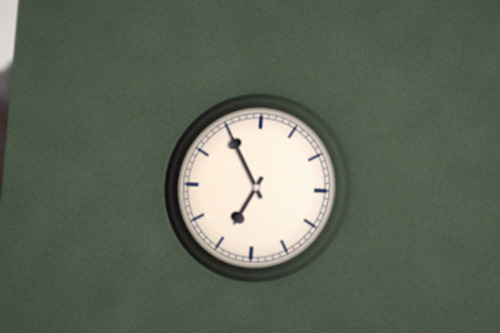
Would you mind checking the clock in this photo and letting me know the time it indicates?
6:55
